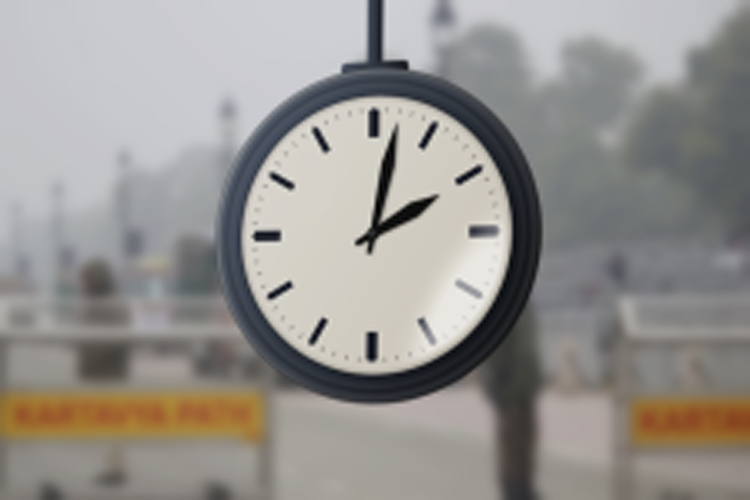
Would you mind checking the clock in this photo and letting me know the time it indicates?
2:02
